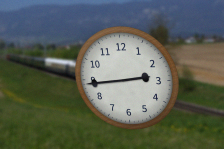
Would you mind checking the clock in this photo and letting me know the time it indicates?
2:44
